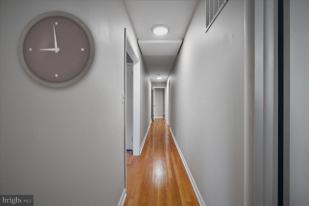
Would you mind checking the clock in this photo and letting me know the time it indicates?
8:59
